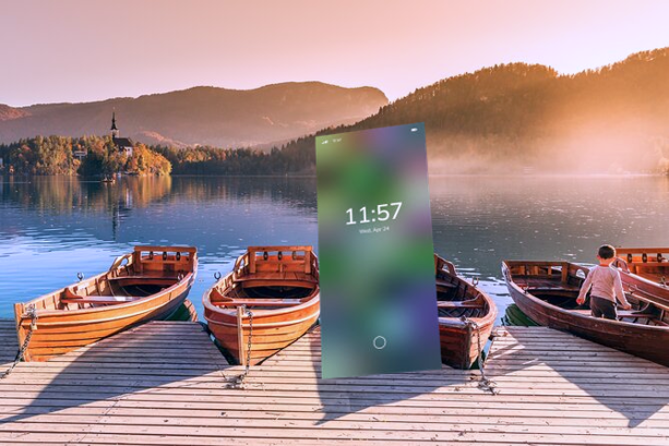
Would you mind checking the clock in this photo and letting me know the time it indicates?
11:57
